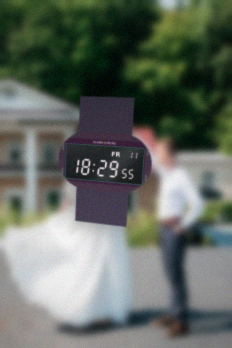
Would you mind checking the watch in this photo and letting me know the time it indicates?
18:29:55
